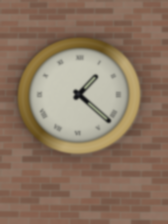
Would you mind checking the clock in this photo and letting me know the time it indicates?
1:22
